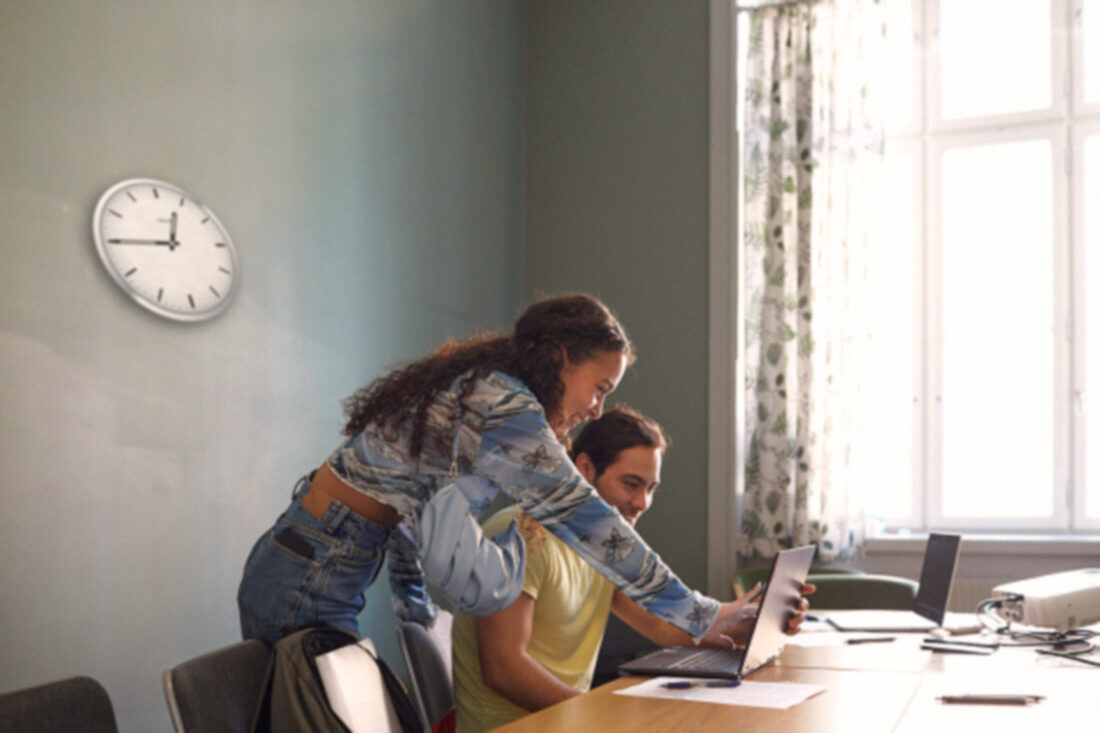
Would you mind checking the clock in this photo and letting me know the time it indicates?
12:45
